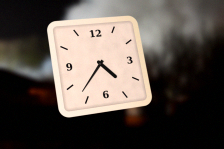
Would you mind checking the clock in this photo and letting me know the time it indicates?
4:37
